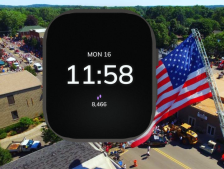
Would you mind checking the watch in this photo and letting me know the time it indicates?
11:58
